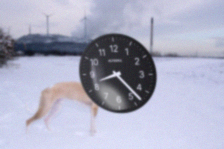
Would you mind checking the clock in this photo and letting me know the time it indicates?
8:23
